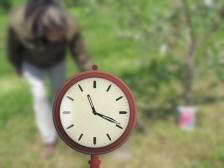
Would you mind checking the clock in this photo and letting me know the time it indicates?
11:19
